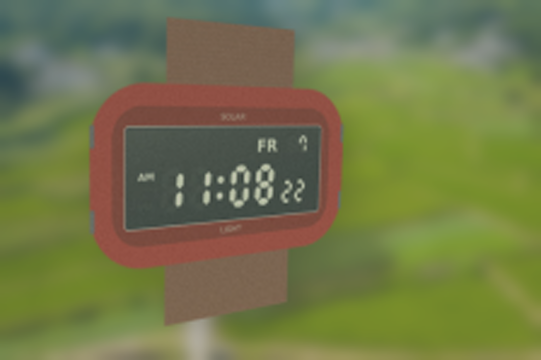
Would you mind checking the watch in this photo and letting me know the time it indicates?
11:08:22
